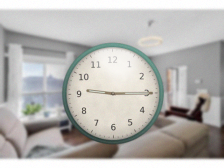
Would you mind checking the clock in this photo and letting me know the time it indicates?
9:15
